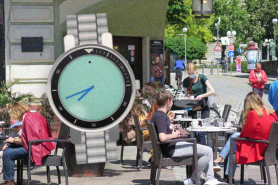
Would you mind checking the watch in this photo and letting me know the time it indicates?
7:42
